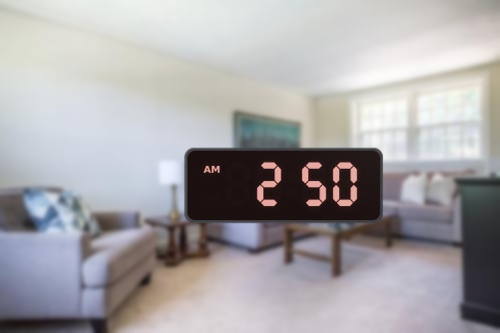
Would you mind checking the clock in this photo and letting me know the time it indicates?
2:50
